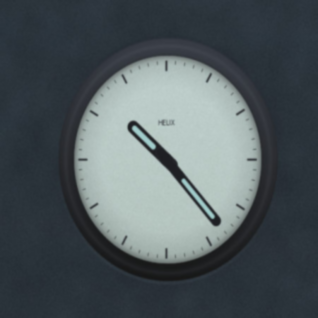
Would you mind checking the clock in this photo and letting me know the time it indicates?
10:23
